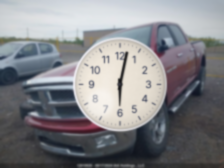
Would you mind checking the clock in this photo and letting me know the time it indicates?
6:02
